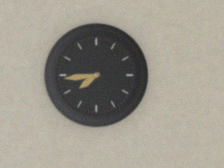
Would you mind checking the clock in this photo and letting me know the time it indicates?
7:44
